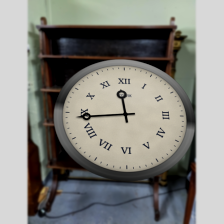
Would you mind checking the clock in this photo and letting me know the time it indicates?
11:44
